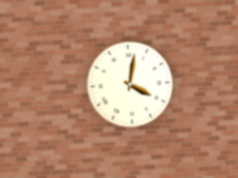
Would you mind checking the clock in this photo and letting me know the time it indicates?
4:02
